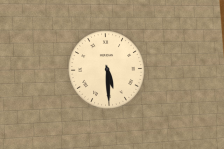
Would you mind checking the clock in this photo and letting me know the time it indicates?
5:30
